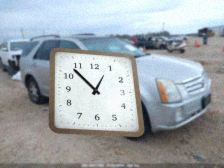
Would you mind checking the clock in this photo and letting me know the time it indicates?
12:53
